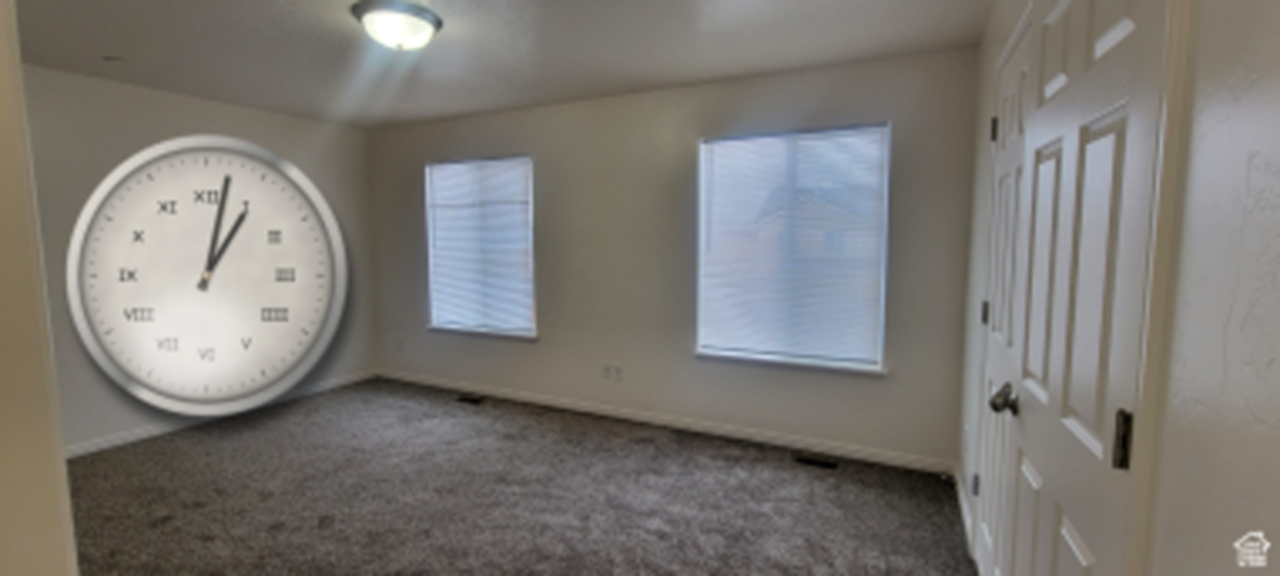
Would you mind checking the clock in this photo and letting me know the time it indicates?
1:02
